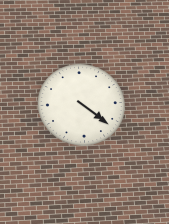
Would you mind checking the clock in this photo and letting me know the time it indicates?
4:22
